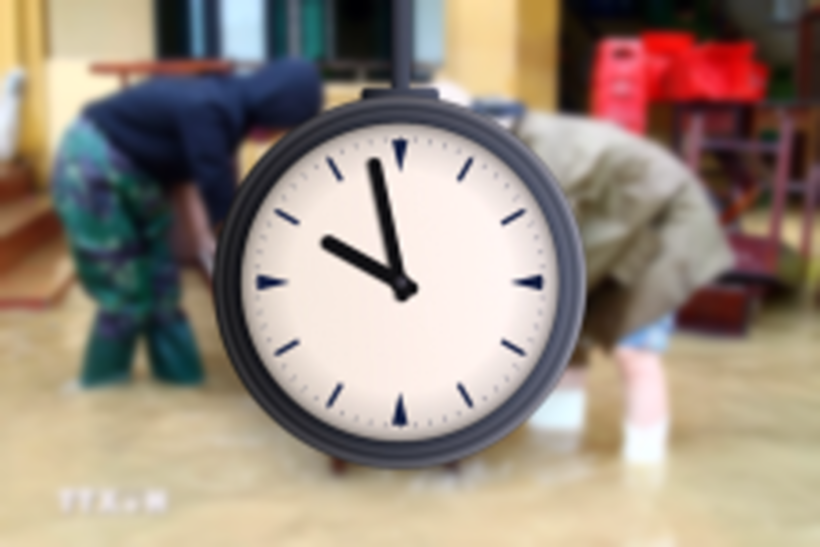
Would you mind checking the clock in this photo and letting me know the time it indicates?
9:58
